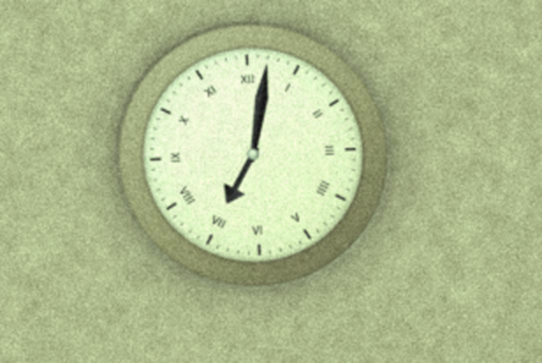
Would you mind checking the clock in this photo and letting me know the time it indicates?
7:02
